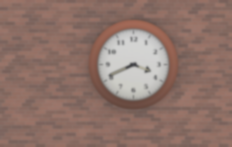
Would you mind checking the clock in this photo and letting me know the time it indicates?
3:41
